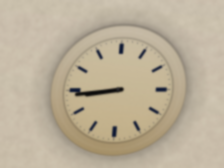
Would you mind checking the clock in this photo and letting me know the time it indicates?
8:44
